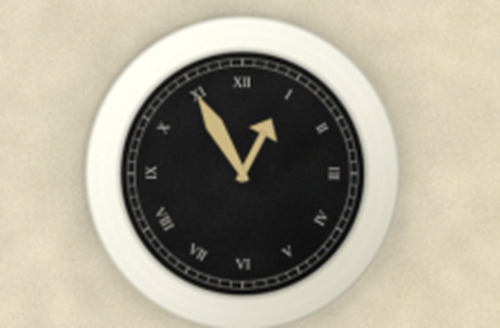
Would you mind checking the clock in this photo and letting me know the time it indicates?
12:55
